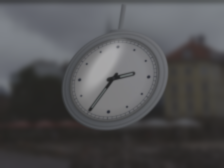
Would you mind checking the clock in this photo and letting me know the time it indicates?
2:35
